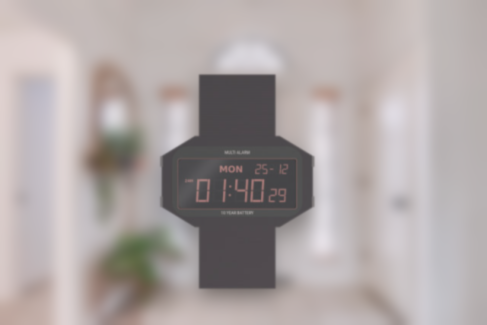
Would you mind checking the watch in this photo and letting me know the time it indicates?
1:40:29
